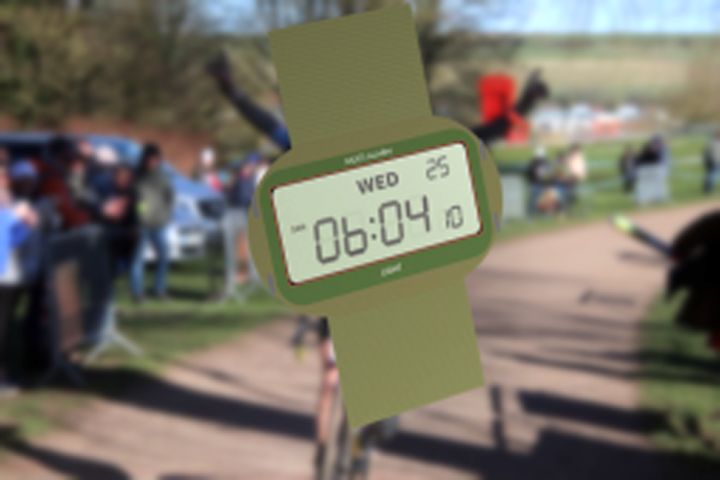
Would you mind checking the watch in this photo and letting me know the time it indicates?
6:04:10
